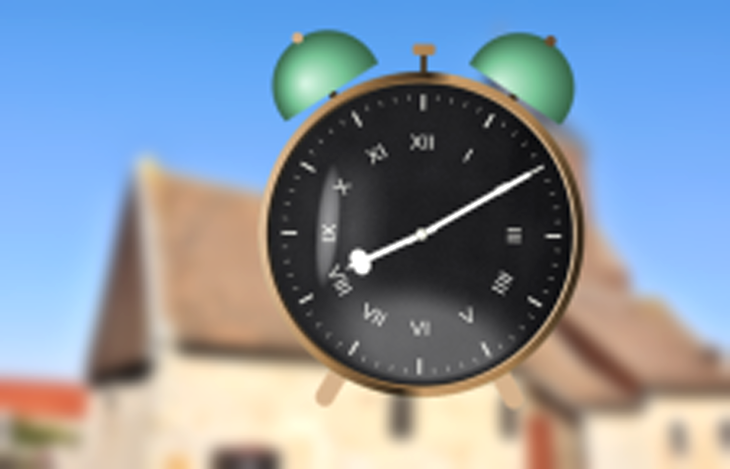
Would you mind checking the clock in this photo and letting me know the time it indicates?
8:10
